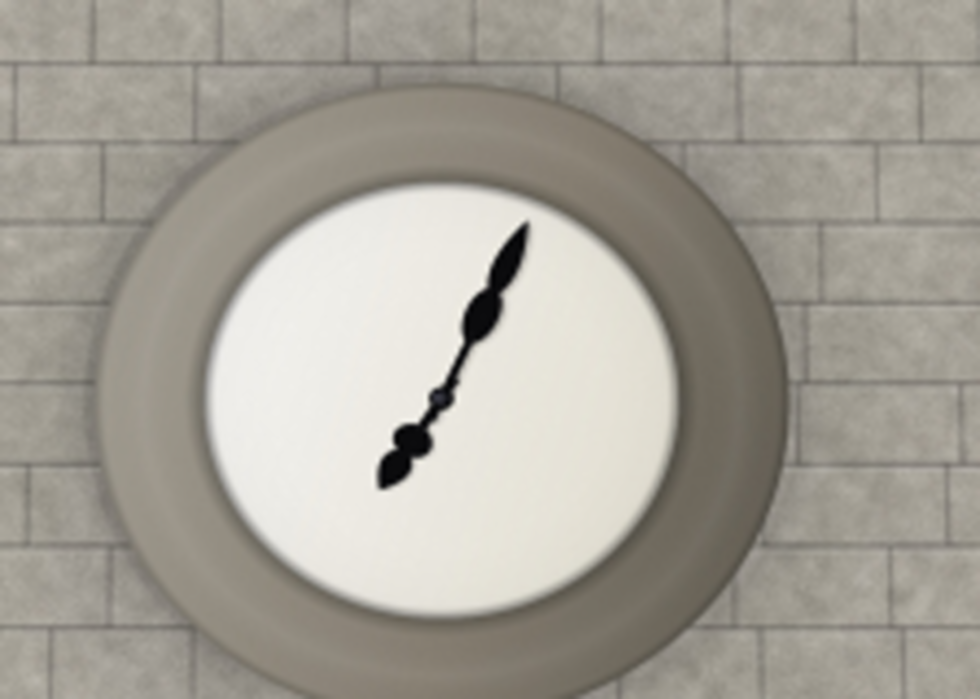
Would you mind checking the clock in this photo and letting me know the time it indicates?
7:04
